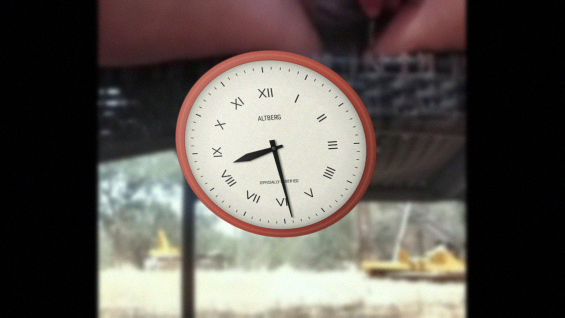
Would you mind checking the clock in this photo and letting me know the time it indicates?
8:29
